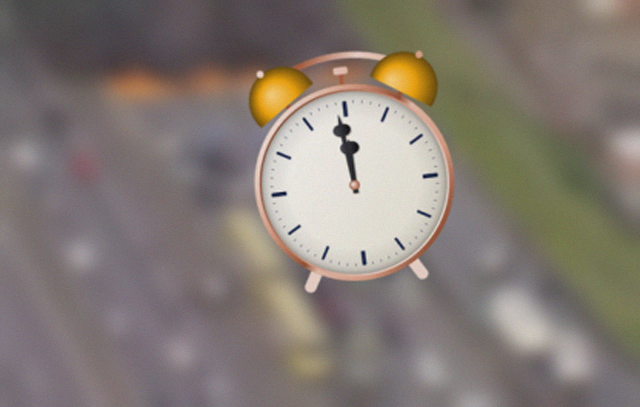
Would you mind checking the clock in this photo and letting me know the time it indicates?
11:59
